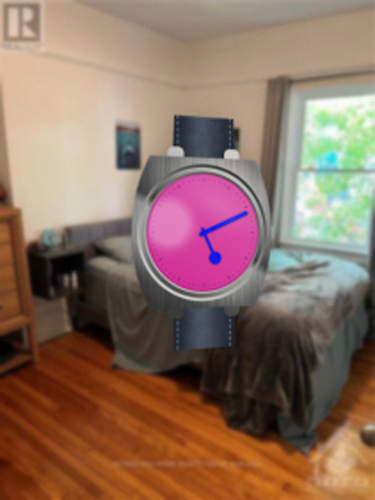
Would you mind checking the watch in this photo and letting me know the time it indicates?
5:11
